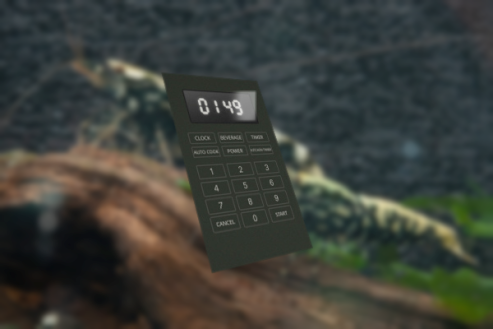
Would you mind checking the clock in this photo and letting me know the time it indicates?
1:49
